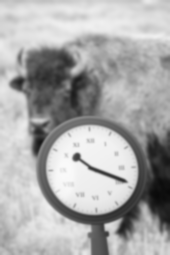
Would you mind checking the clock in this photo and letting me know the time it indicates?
10:19
